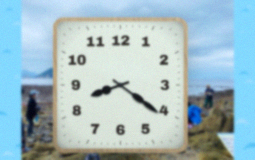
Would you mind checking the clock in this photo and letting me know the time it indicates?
8:21
